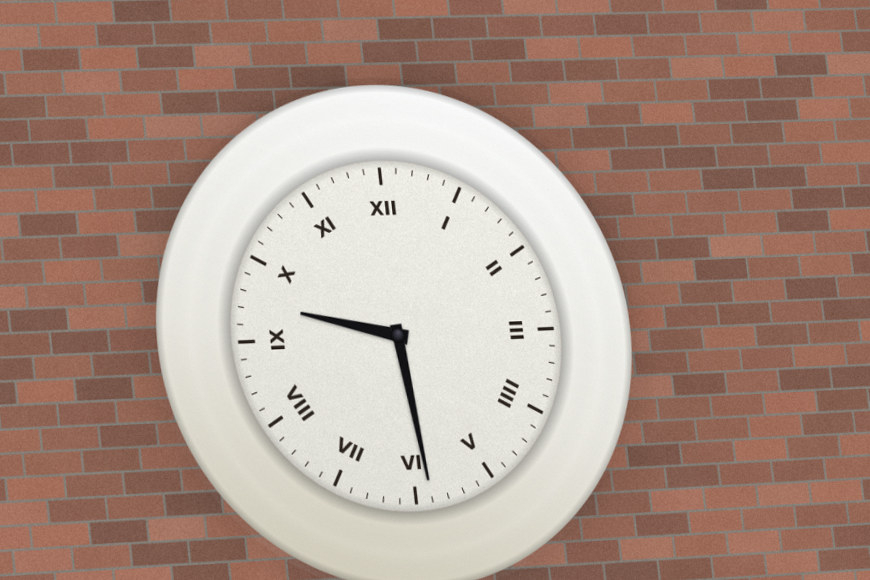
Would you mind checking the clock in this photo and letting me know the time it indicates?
9:29
